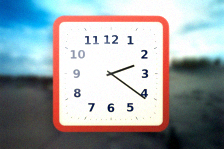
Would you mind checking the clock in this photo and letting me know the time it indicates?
2:21
